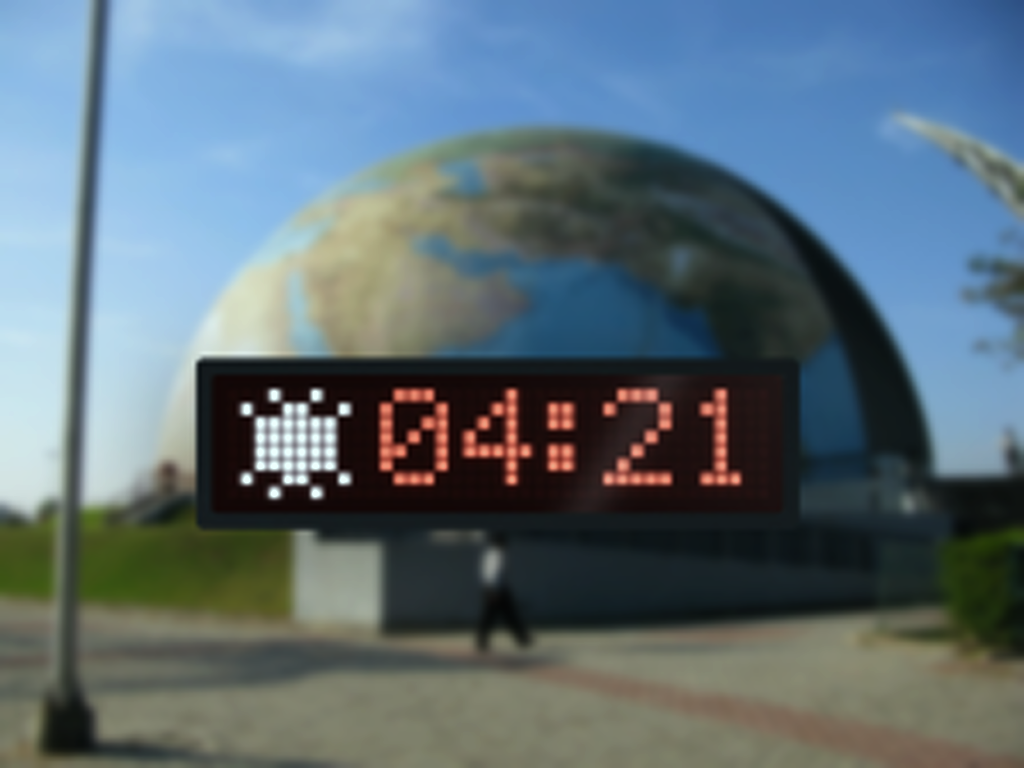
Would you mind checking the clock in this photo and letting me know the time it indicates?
4:21
